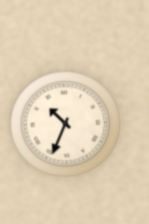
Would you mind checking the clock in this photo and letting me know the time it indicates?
10:34
